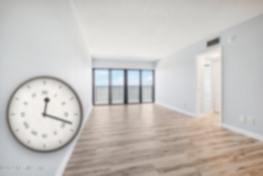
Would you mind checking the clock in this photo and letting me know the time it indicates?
12:18
